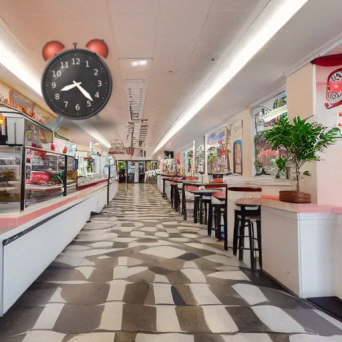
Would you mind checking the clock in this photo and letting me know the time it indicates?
8:23
